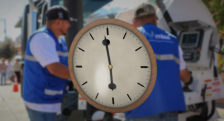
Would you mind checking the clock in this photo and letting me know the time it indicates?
5:59
